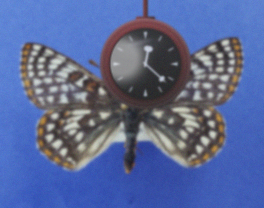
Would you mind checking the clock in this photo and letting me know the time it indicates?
12:22
